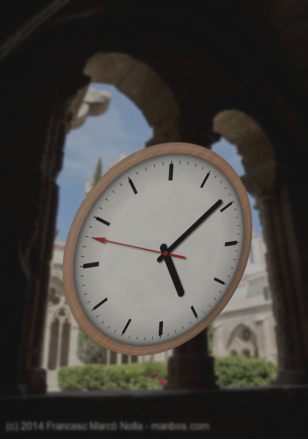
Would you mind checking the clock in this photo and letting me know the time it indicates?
5:08:48
